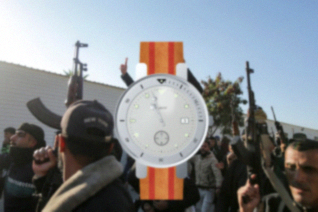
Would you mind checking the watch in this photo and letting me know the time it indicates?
10:57
